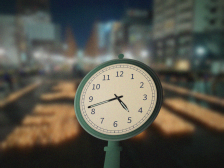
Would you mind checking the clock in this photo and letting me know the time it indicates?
4:42
